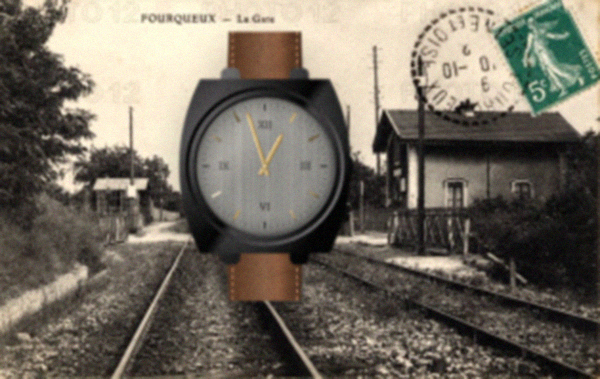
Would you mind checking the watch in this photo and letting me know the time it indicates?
12:57
